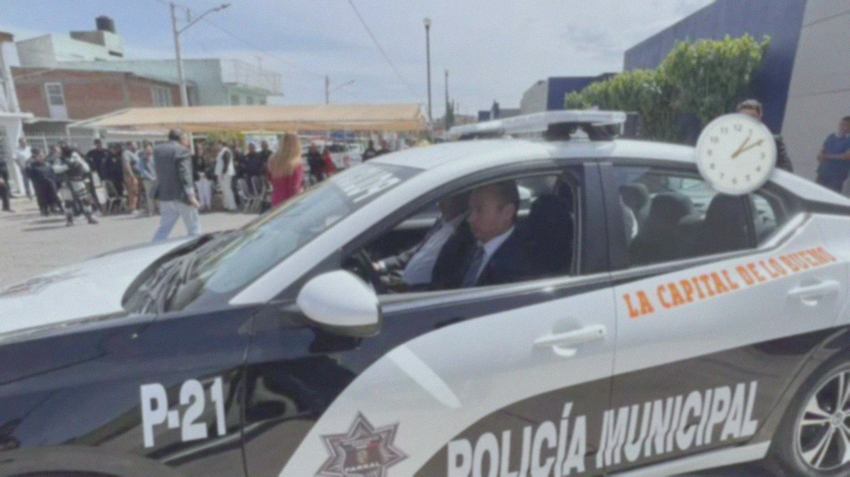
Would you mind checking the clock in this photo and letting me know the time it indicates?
1:10
